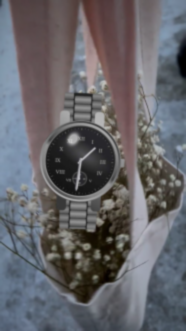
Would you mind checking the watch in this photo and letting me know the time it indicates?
1:31
